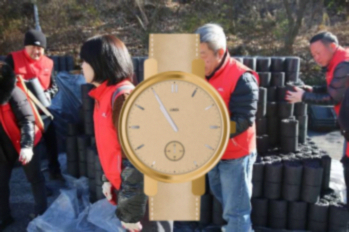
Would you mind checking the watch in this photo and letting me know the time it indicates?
10:55
